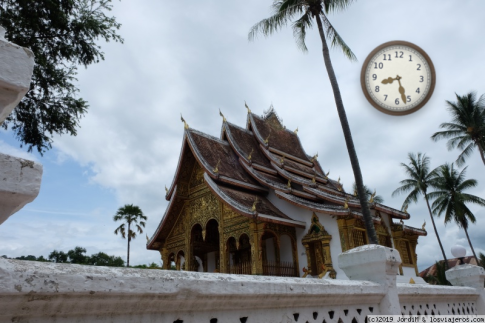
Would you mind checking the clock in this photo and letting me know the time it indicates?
8:27
